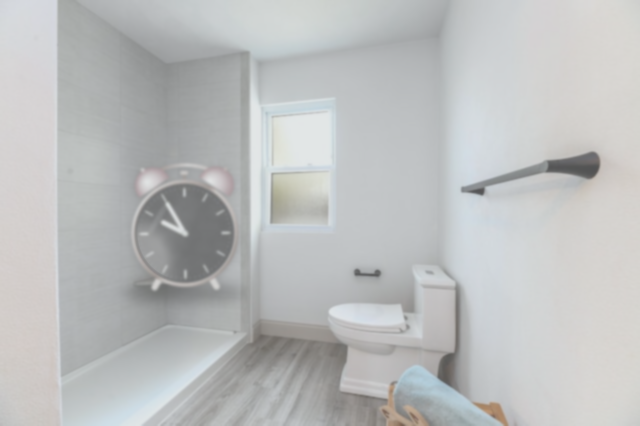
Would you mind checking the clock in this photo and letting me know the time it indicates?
9:55
